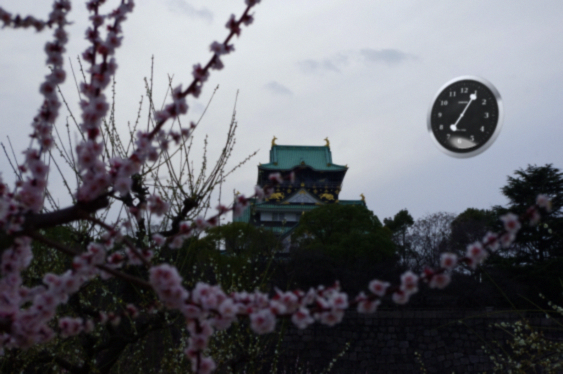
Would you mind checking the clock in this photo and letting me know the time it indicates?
7:05
